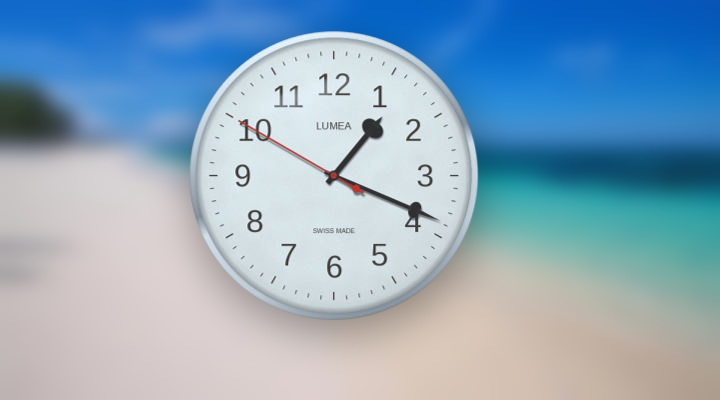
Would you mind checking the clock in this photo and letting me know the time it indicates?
1:18:50
